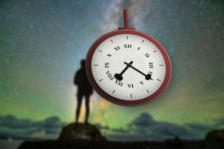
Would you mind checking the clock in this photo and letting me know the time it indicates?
7:21
